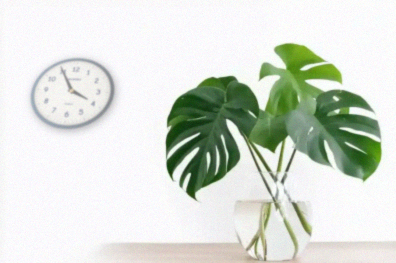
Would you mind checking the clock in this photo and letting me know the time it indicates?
3:55
